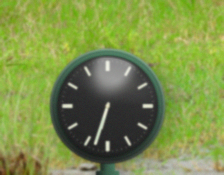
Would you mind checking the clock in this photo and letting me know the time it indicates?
6:33
